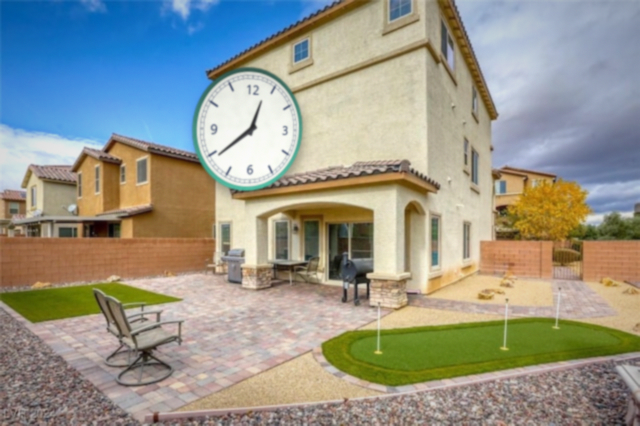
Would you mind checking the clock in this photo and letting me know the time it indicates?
12:39
